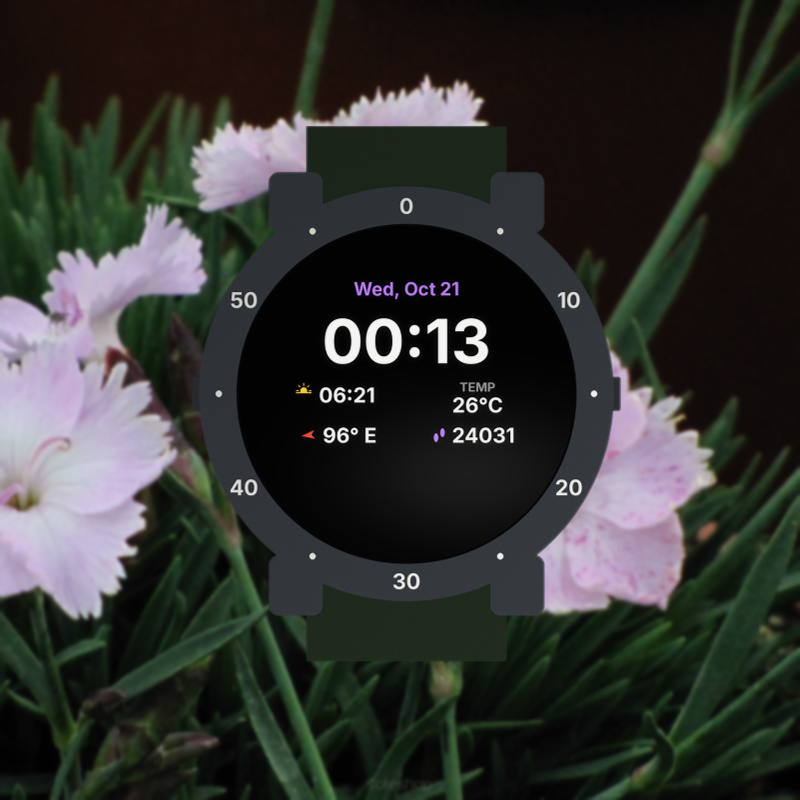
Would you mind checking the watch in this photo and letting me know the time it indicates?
0:13
